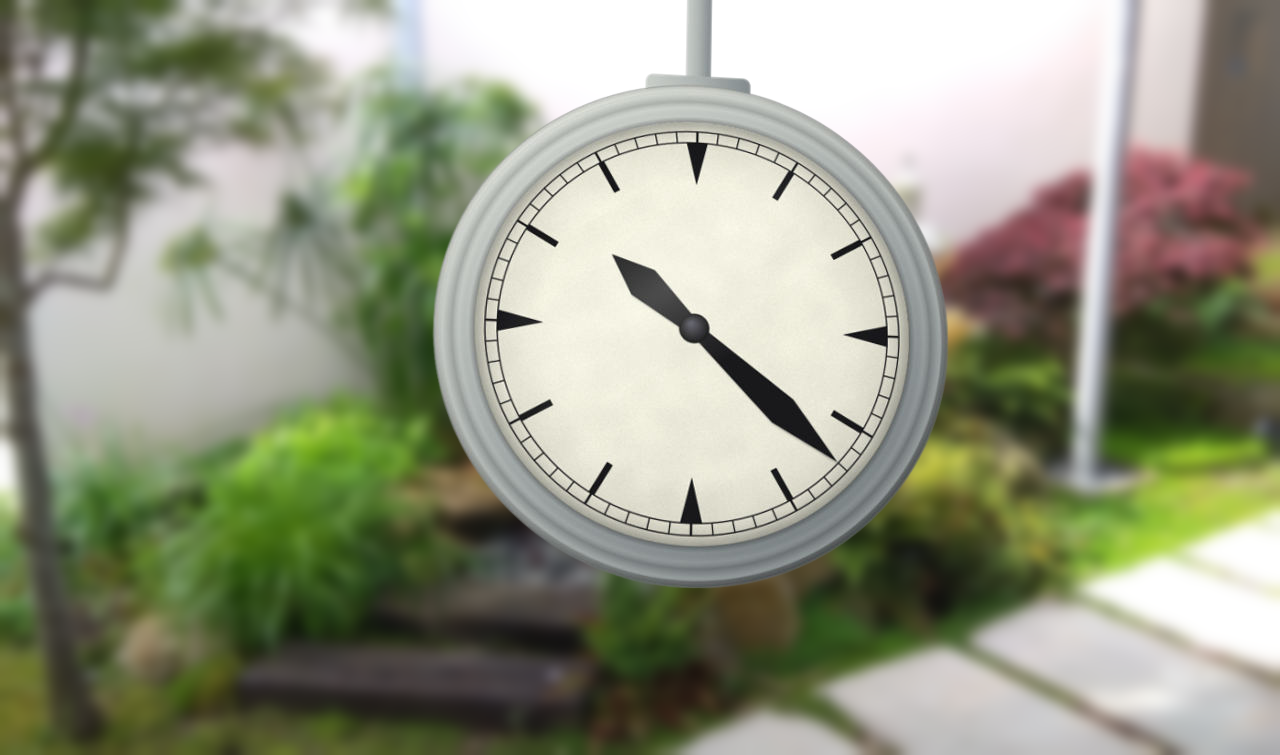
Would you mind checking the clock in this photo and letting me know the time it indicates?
10:22
